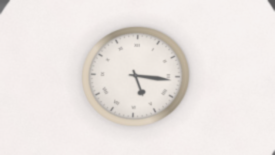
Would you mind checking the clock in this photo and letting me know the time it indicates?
5:16
